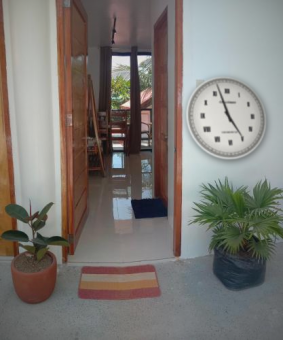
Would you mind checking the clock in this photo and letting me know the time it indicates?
4:57
